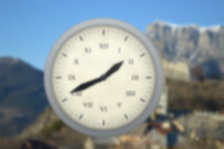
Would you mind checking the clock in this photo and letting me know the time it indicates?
1:41
